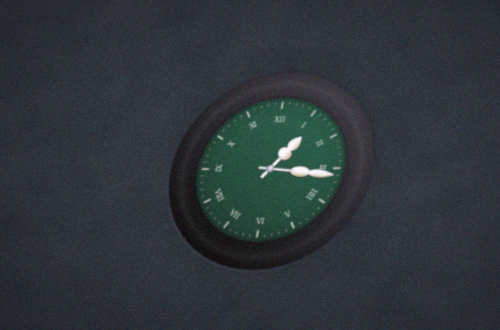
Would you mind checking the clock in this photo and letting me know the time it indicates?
1:16
